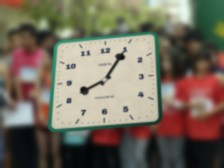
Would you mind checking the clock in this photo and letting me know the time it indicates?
8:05
